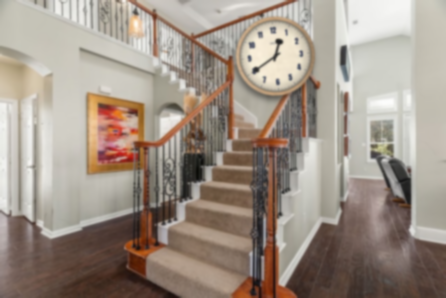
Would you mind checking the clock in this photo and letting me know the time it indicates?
12:40
